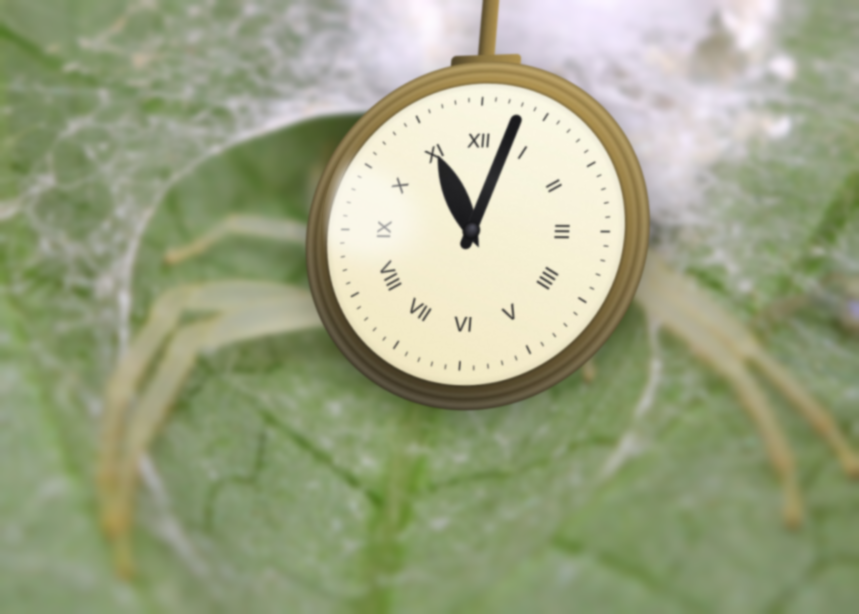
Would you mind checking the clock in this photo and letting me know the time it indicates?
11:03
